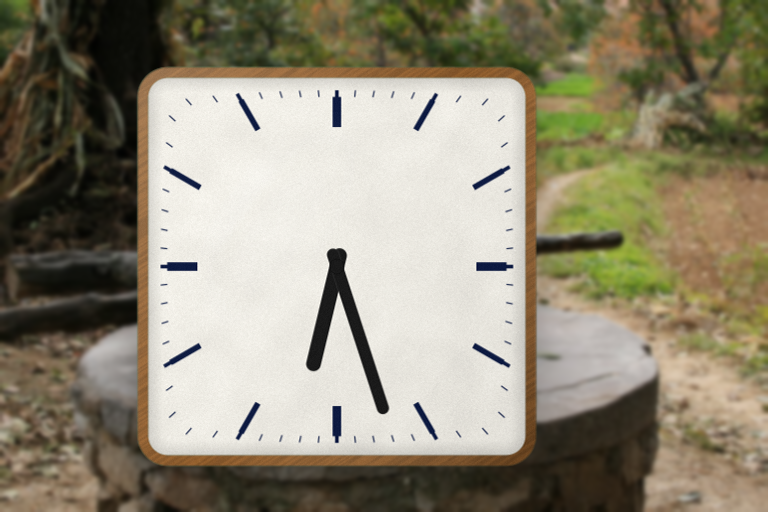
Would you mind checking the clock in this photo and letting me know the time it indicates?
6:27
